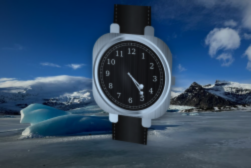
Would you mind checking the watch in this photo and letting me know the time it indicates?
4:24
